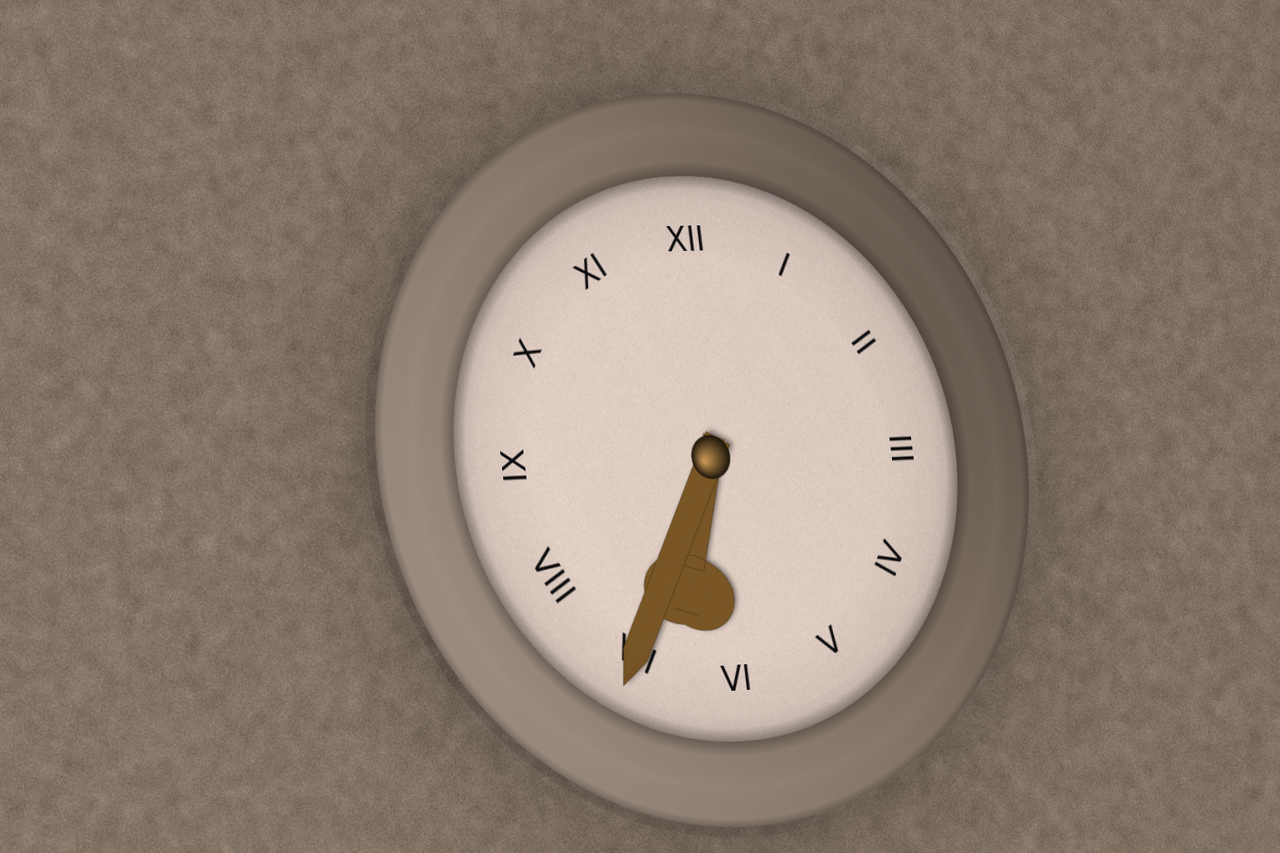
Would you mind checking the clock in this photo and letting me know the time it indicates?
6:35
